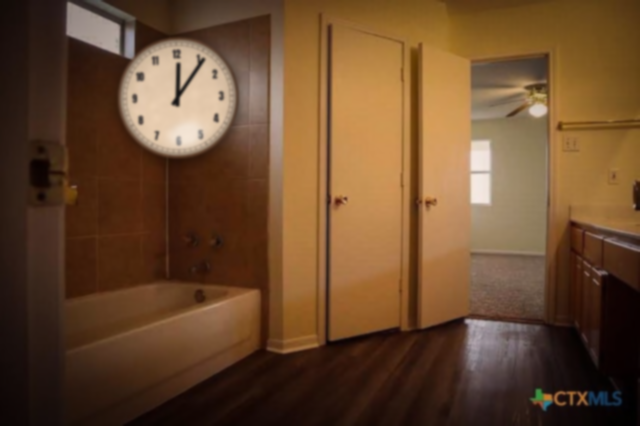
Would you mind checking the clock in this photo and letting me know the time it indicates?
12:06
